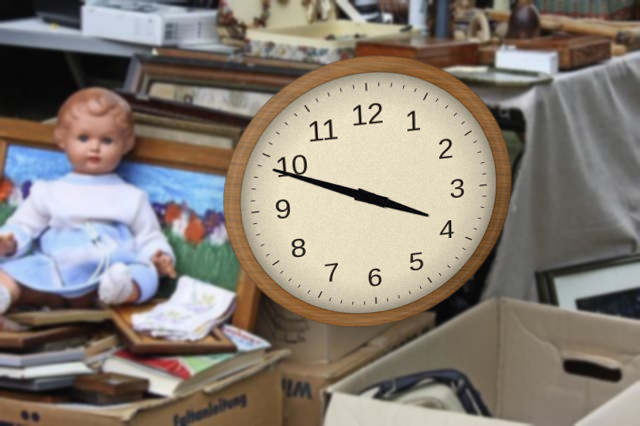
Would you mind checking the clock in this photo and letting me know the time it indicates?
3:49
